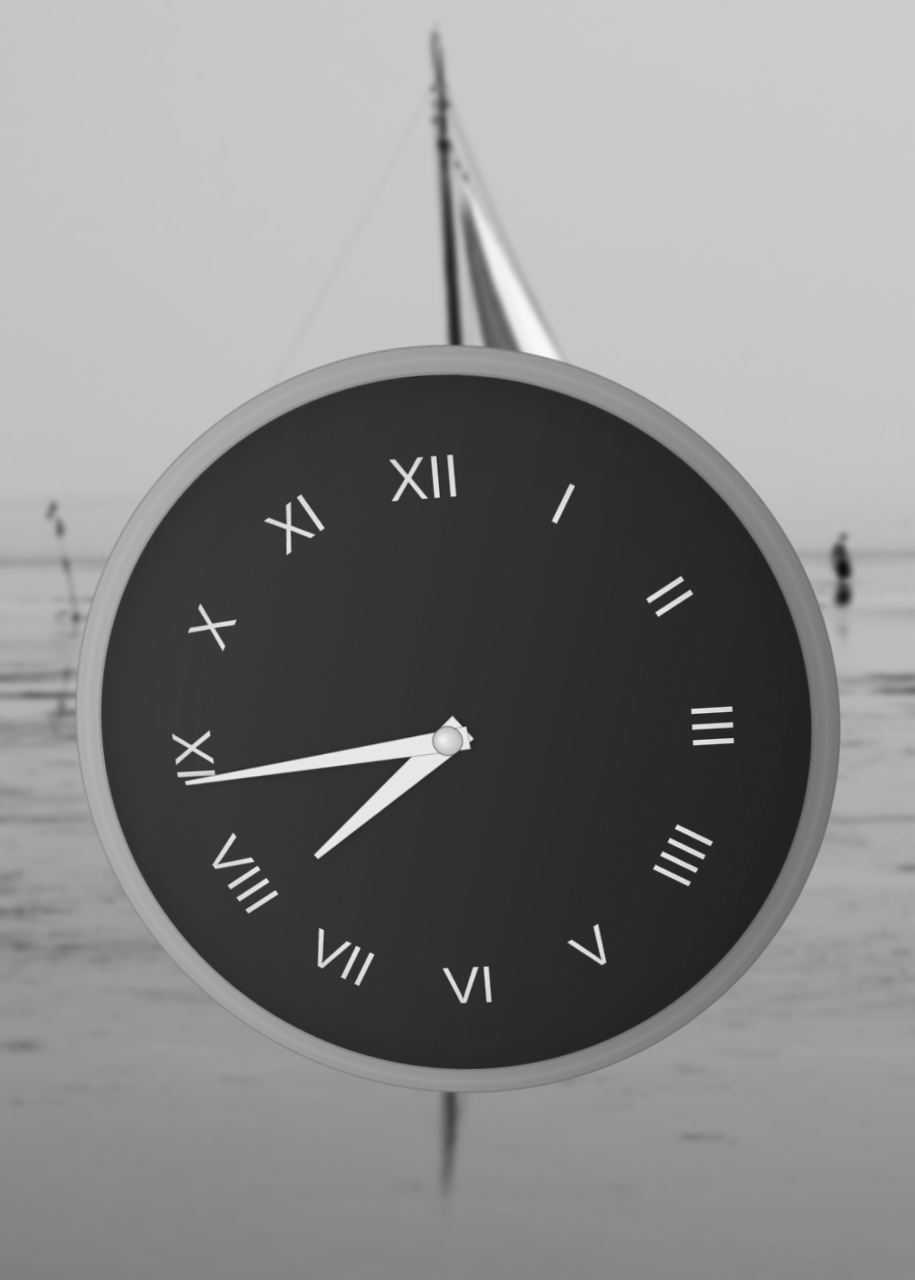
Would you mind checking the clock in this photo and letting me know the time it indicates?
7:44
